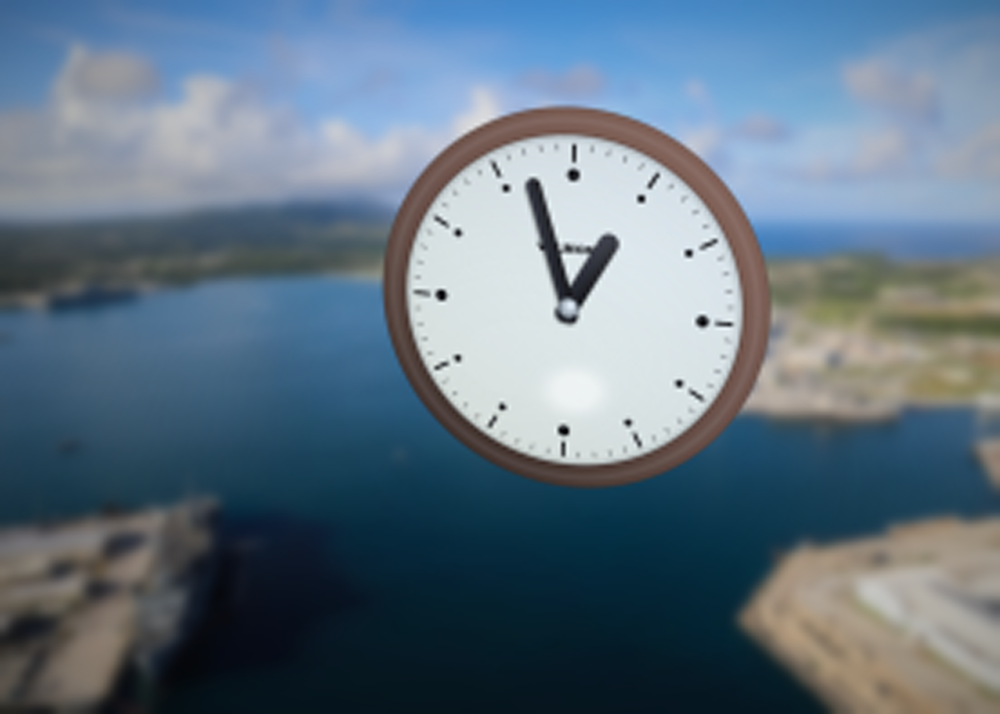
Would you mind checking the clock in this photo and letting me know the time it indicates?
12:57
